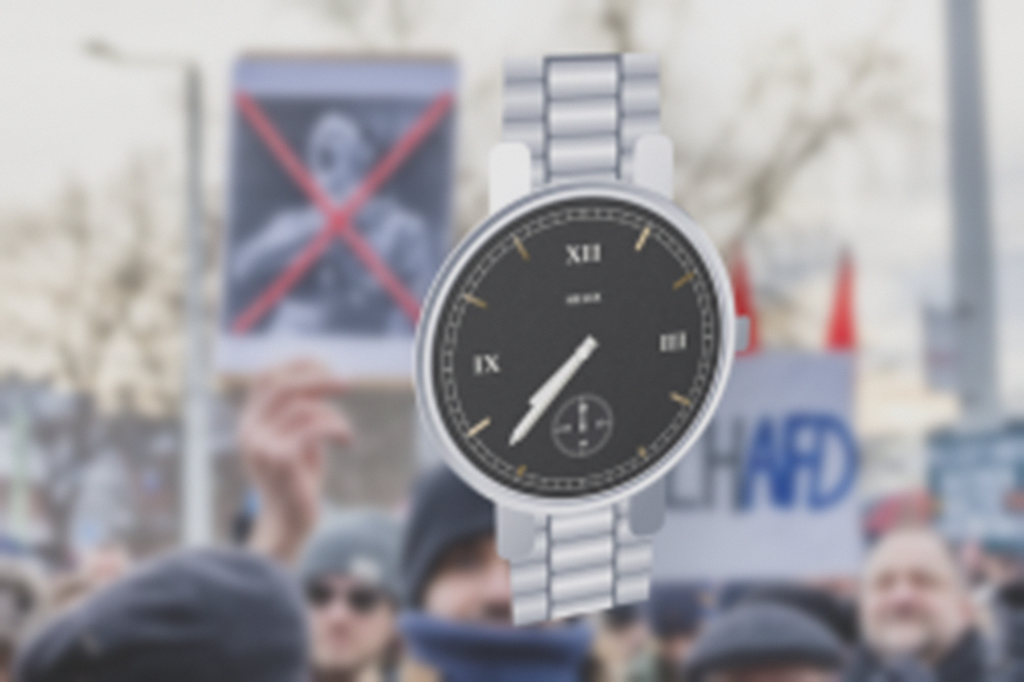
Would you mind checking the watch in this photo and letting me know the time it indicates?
7:37
